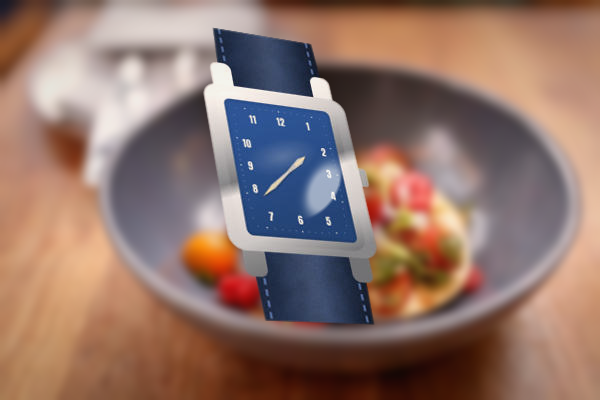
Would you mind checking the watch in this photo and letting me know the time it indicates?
1:38
